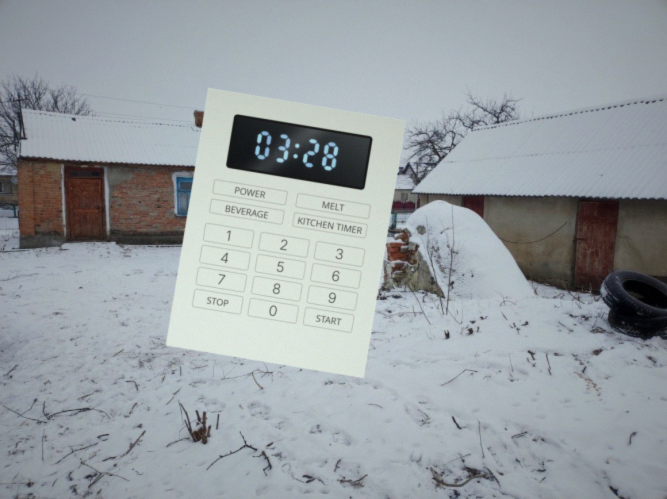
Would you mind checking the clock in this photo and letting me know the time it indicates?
3:28
